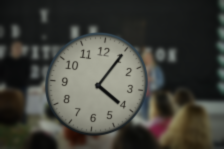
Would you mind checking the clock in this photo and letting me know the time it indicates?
4:05
